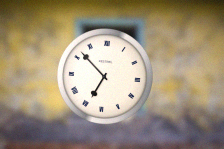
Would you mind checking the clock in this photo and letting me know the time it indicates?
6:52
